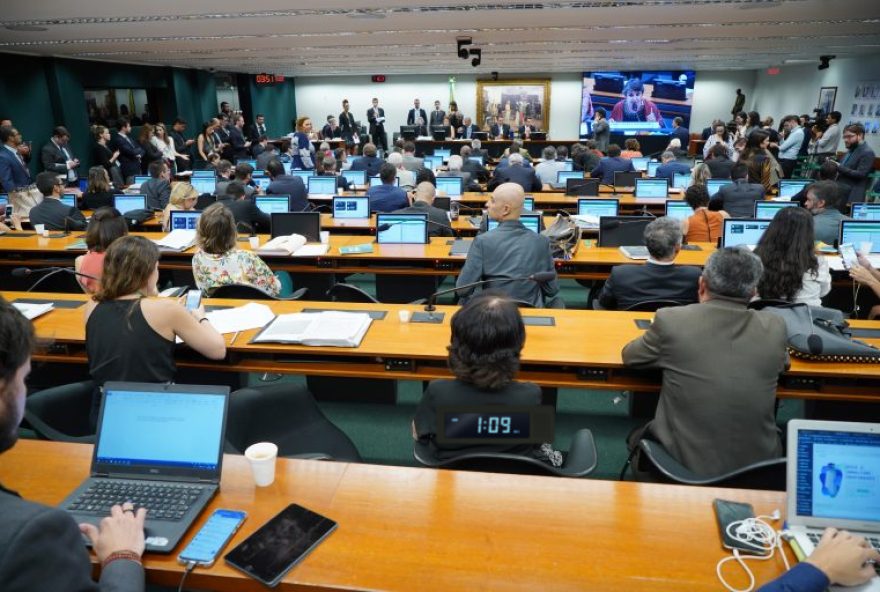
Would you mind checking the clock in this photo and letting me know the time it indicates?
1:09
